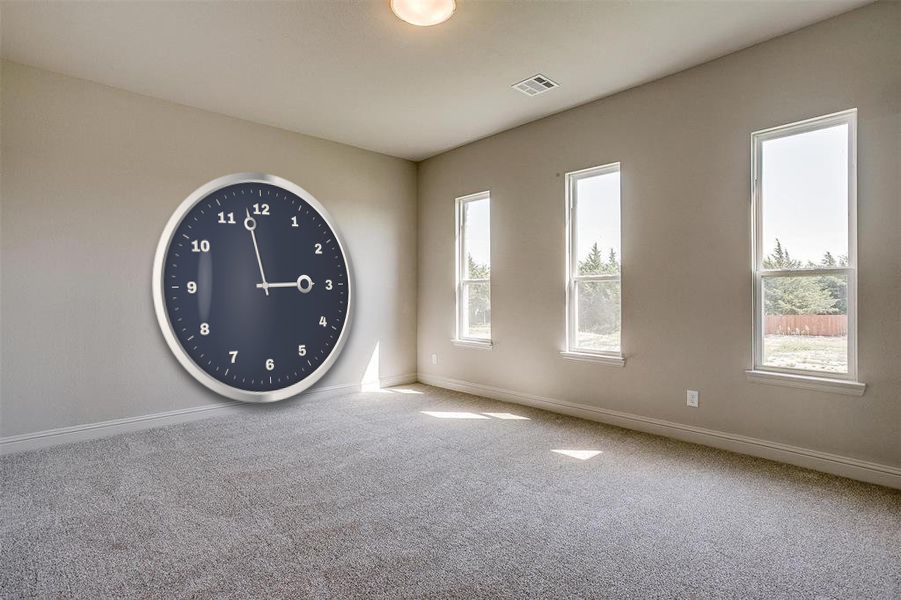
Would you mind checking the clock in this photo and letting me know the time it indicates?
2:58
